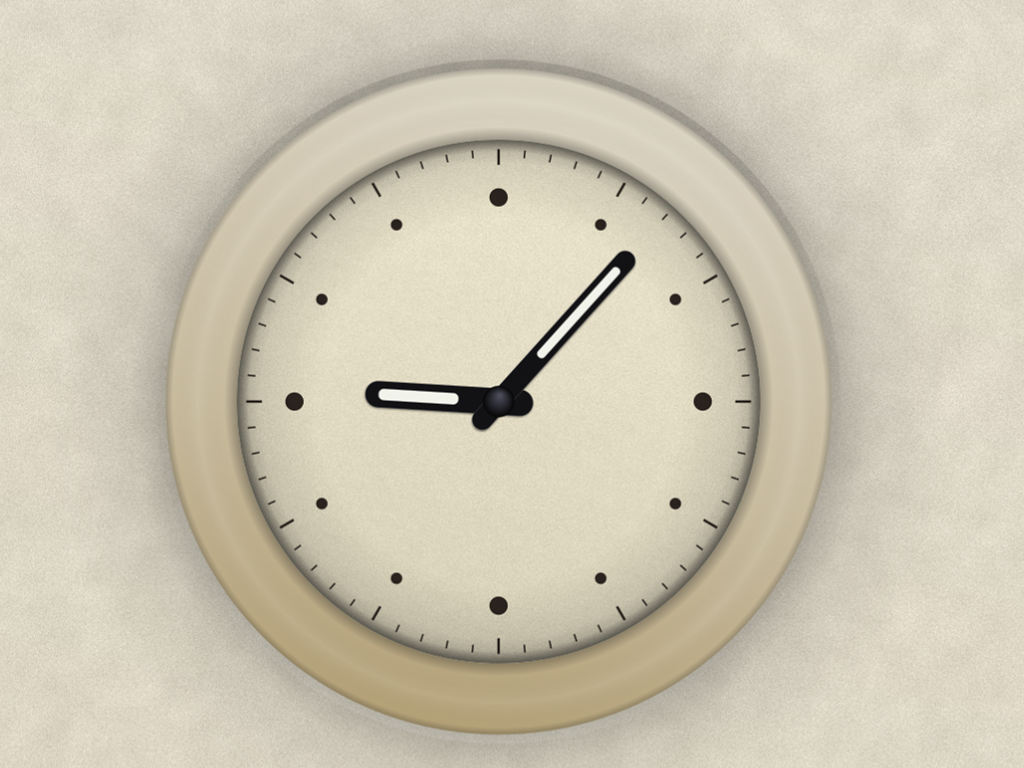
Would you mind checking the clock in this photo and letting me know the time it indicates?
9:07
